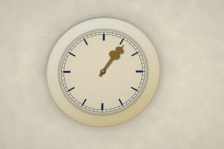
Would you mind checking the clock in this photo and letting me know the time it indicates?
1:06
